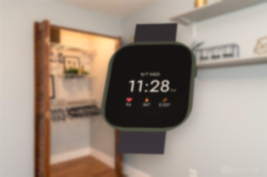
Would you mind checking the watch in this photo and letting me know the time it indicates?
11:28
